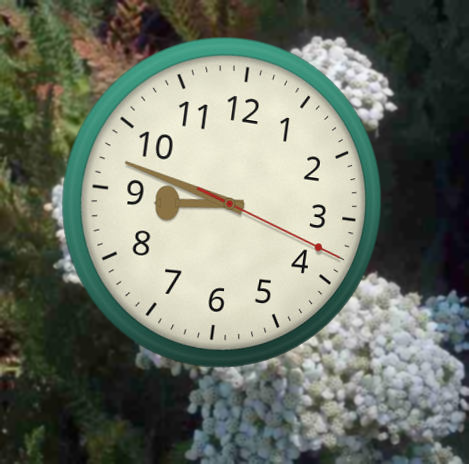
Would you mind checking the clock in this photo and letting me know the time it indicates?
8:47:18
